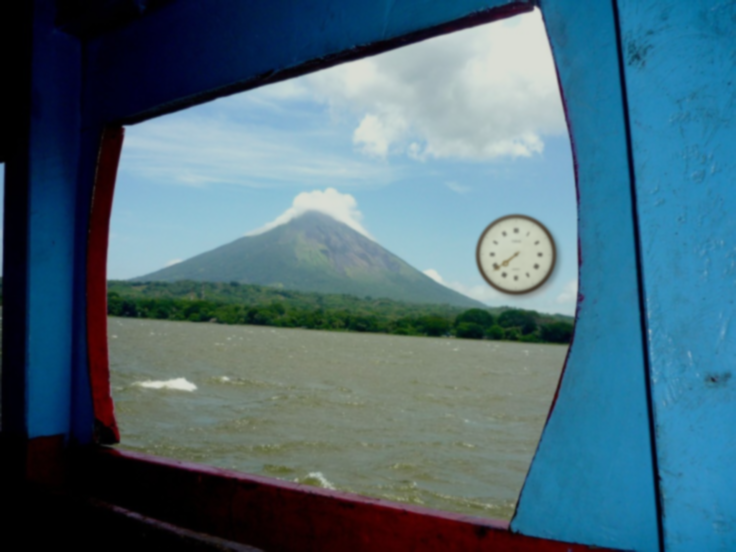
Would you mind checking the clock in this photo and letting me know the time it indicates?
7:39
